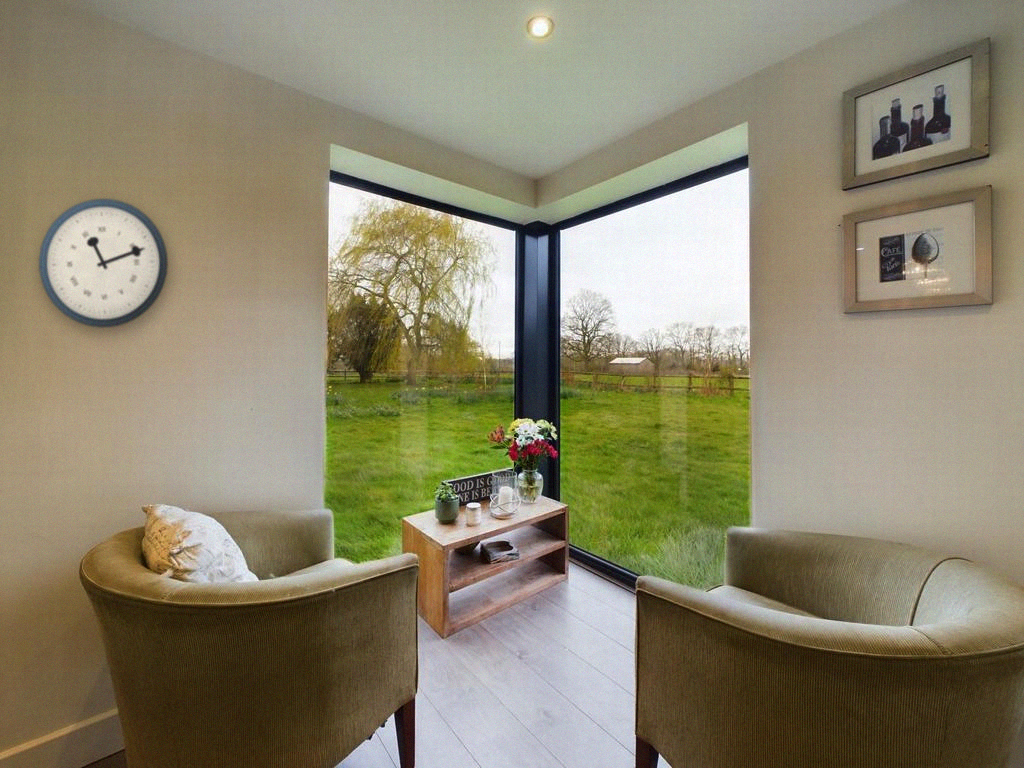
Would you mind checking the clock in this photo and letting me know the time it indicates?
11:12
